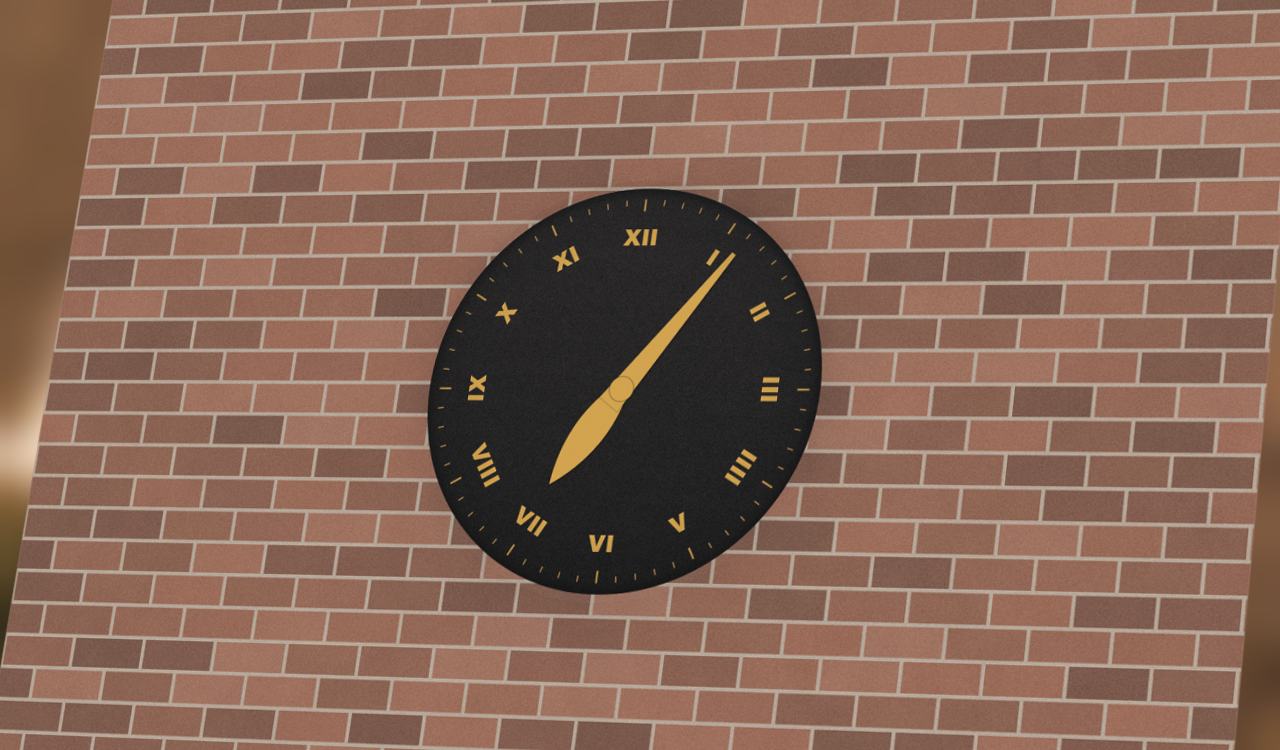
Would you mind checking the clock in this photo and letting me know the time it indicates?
7:06
